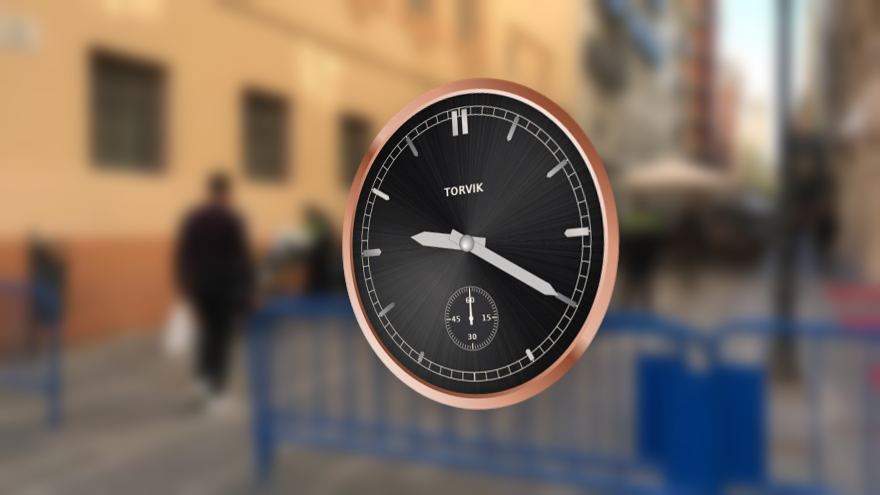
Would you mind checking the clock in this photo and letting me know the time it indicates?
9:20
